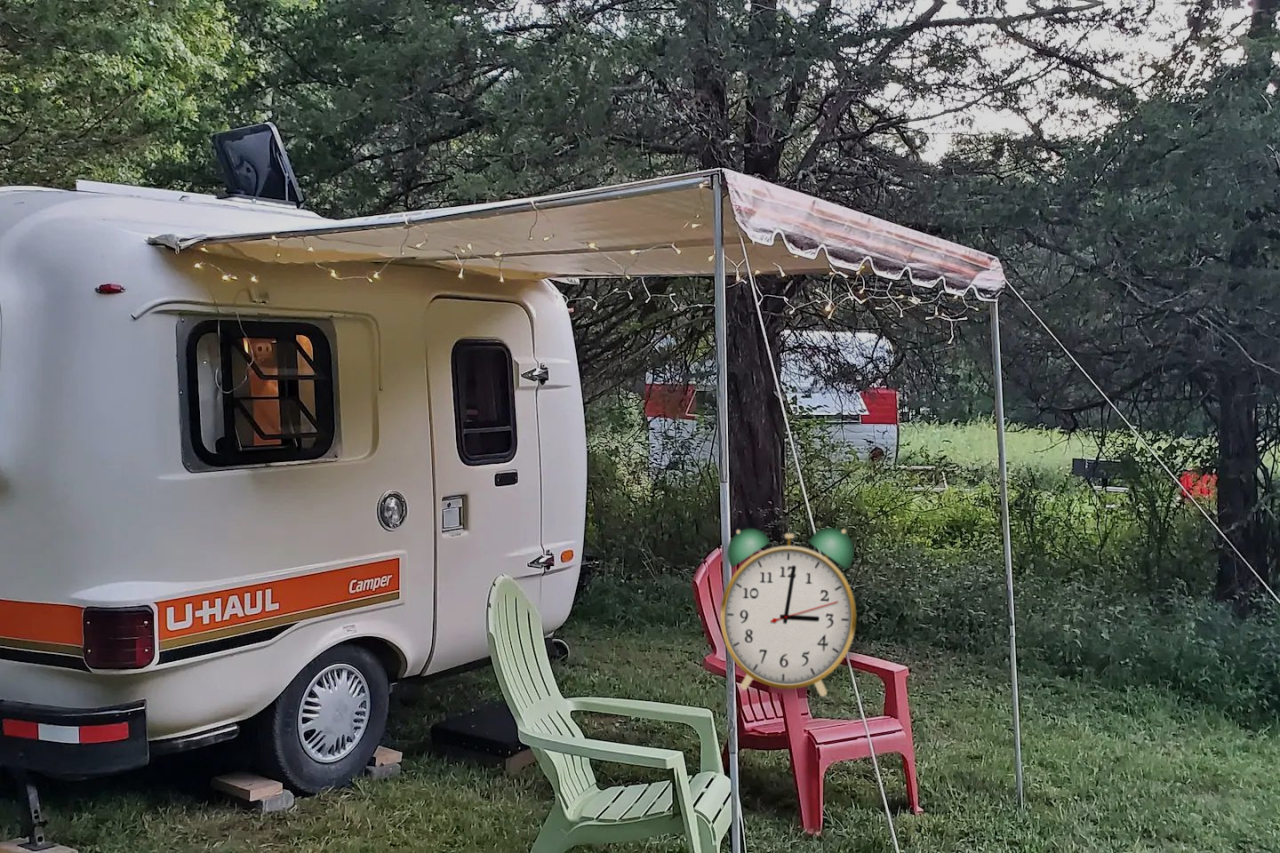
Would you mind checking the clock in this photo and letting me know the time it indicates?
3:01:12
